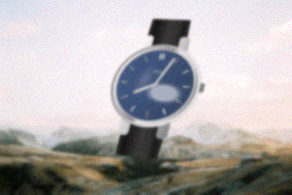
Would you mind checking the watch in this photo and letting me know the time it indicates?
8:04
